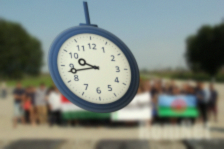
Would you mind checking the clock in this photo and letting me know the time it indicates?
9:43
